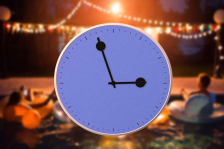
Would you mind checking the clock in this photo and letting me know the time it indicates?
2:57
